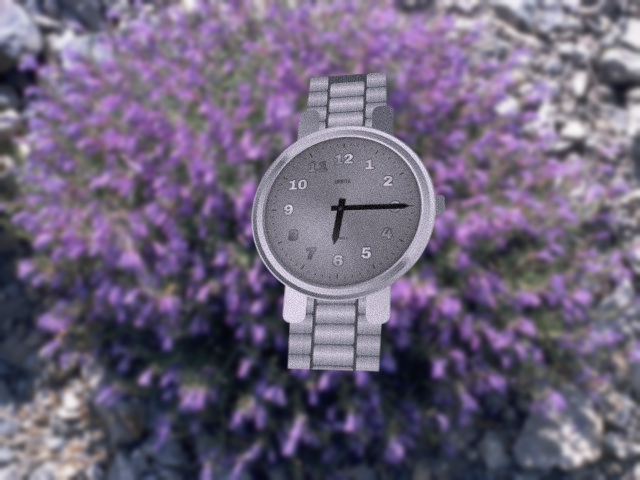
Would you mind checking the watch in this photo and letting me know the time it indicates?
6:15
